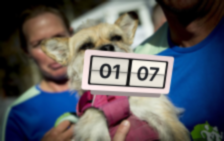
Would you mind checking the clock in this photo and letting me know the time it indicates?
1:07
